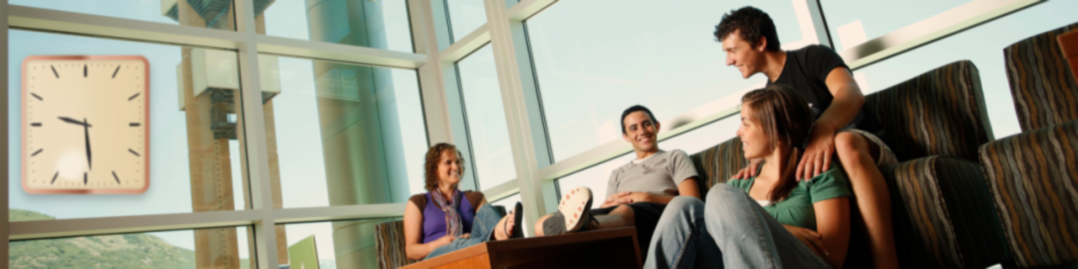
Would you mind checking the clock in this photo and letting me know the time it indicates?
9:29
